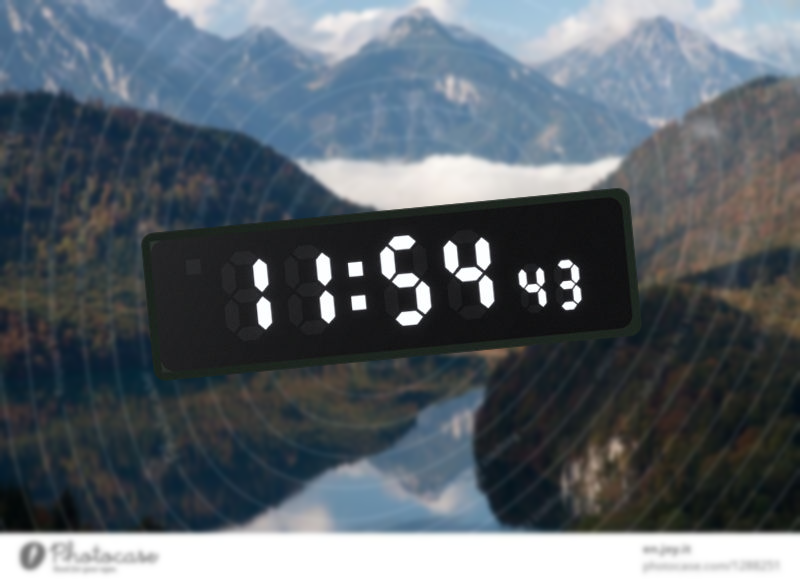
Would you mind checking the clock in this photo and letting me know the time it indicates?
11:54:43
